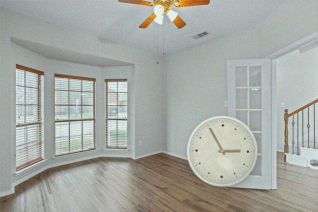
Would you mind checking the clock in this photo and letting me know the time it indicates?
2:55
